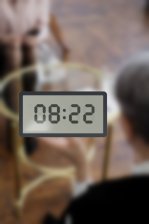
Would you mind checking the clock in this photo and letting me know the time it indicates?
8:22
